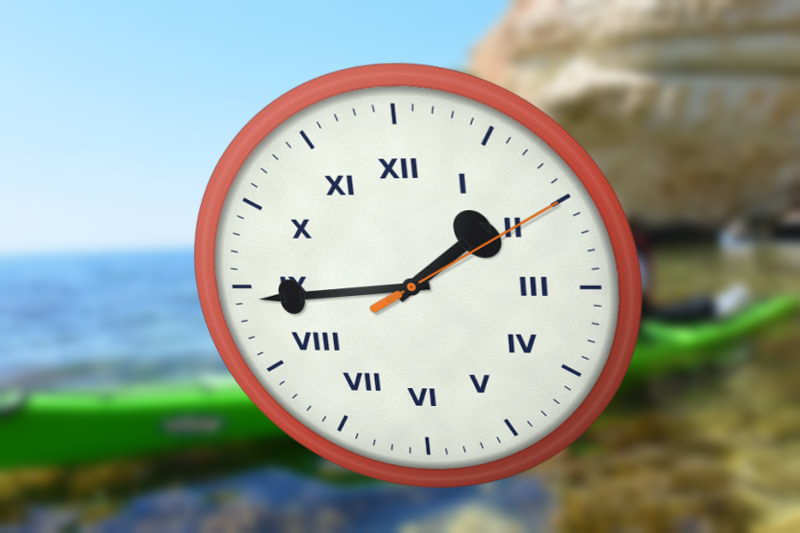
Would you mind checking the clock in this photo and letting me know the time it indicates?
1:44:10
